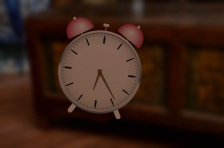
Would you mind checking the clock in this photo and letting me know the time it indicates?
6:24
